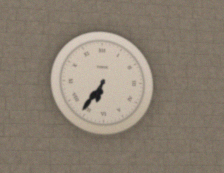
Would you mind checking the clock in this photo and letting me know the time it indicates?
6:36
